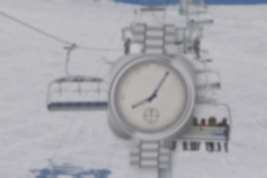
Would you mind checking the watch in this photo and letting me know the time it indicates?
8:05
